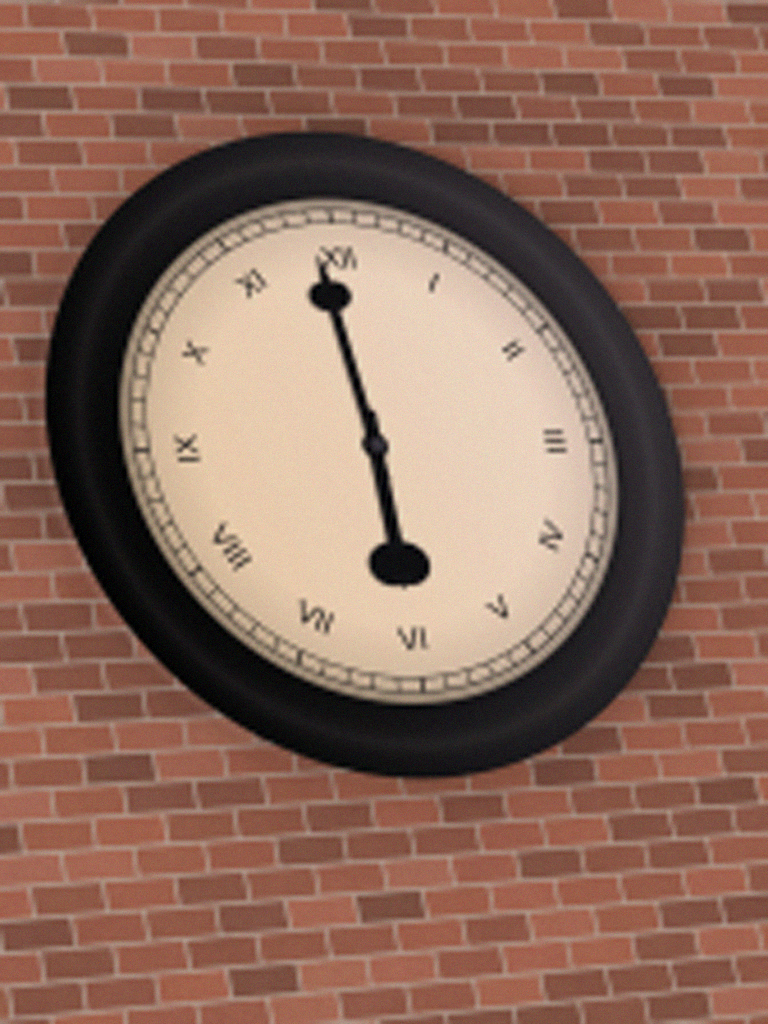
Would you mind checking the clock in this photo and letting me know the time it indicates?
5:59
